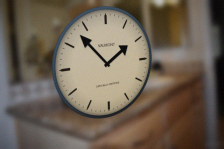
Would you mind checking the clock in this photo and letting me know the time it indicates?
1:53
